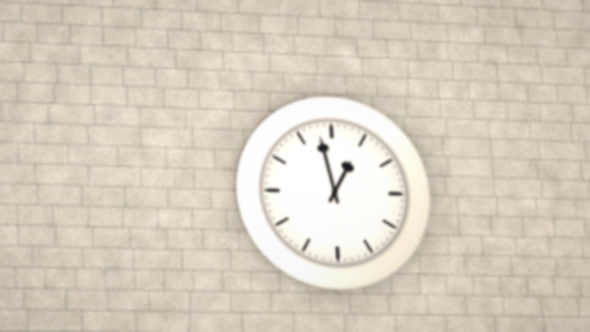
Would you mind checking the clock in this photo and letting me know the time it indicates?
12:58
